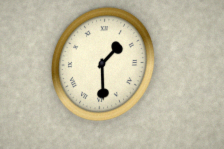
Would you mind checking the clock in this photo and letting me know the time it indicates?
1:29
